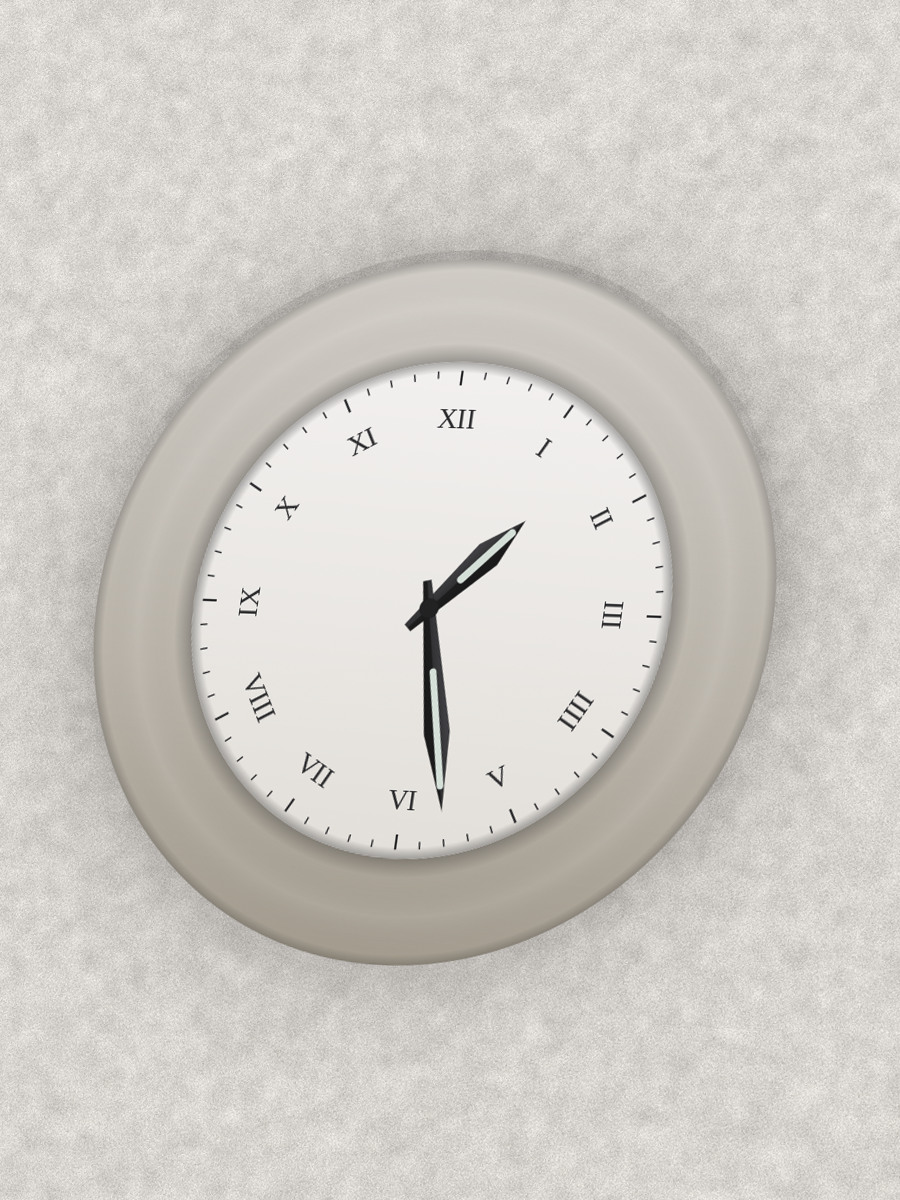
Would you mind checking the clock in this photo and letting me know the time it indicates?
1:28
